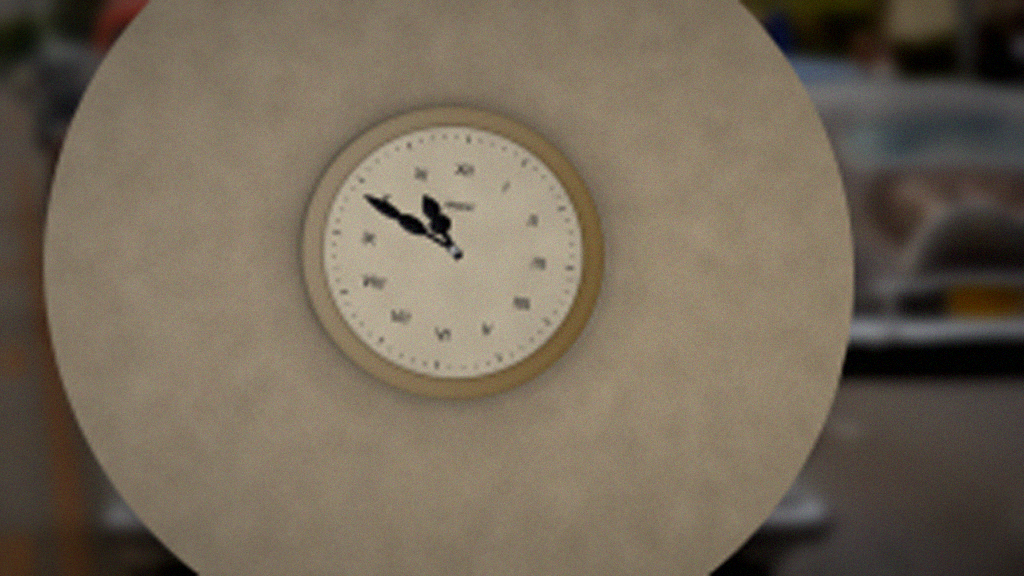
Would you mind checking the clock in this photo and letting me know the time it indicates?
10:49
